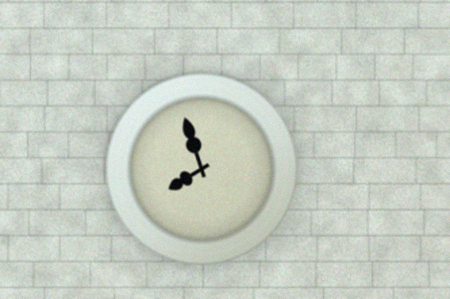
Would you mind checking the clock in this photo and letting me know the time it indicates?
7:57
